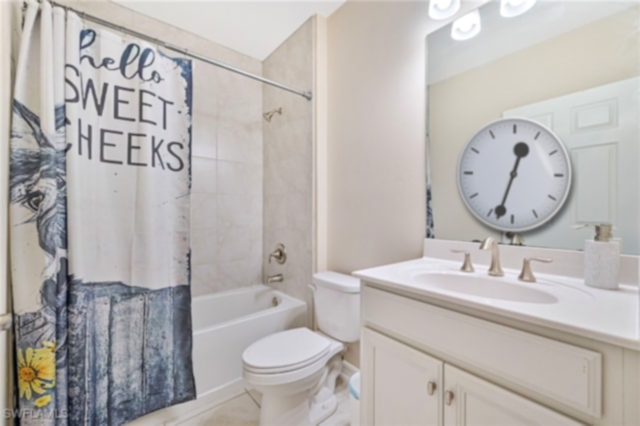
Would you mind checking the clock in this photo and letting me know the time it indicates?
12:33
